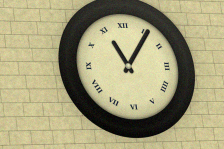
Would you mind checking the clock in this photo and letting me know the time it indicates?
11:06
